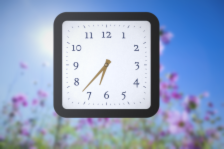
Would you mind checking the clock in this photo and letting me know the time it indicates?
6:37
